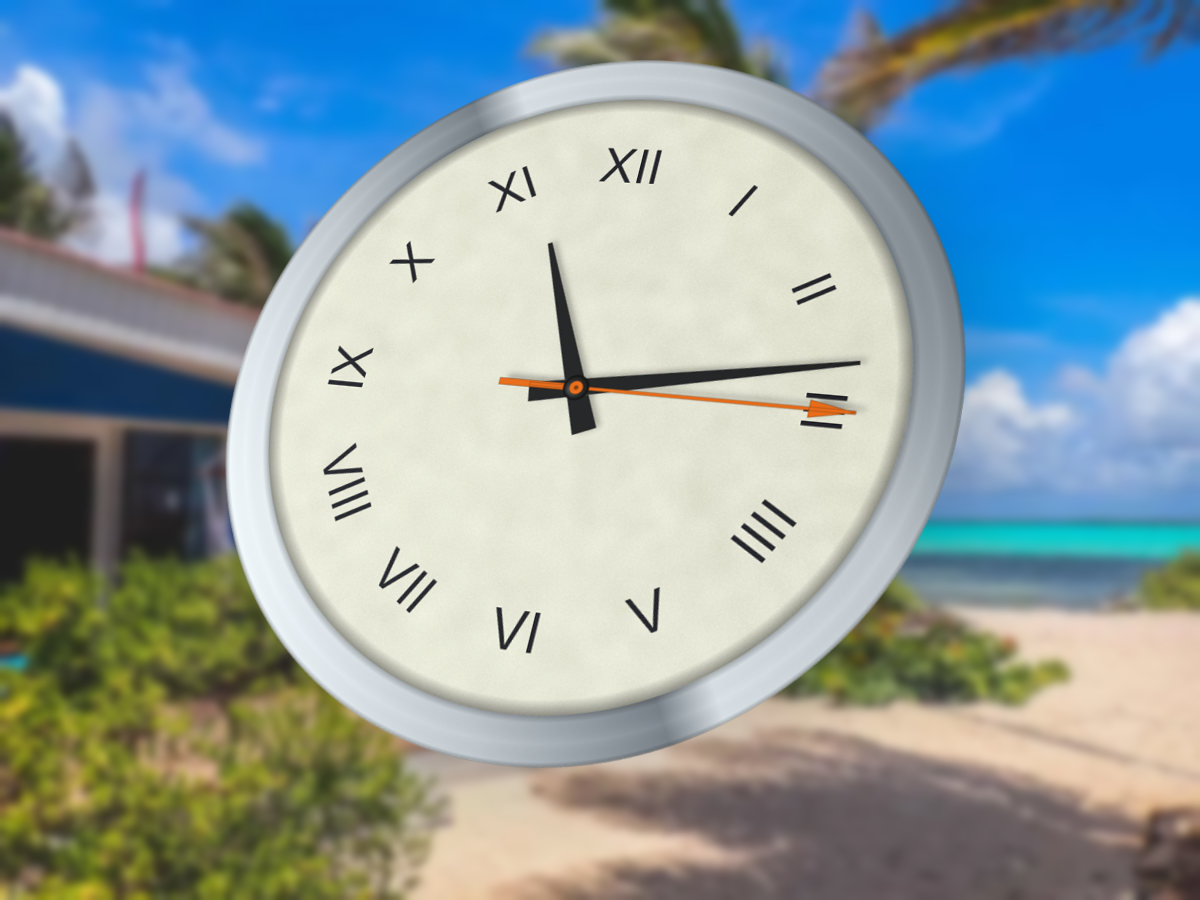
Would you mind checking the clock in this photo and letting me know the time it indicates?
11:13:15
